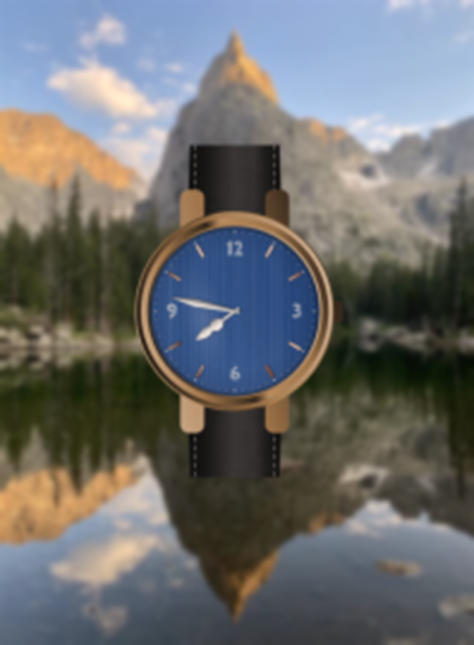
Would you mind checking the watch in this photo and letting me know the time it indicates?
7:47
